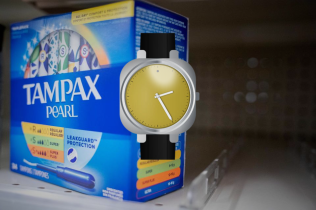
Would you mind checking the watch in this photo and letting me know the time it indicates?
2:25
